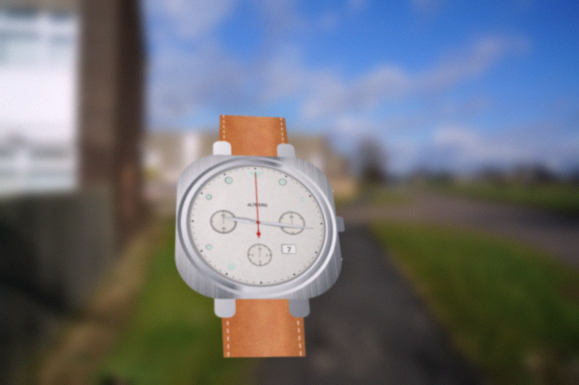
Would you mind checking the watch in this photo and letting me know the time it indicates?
9:16
